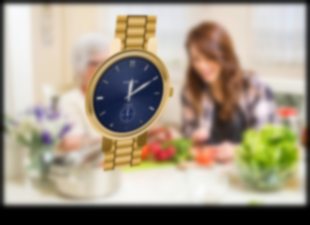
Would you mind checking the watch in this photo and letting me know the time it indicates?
12:10
